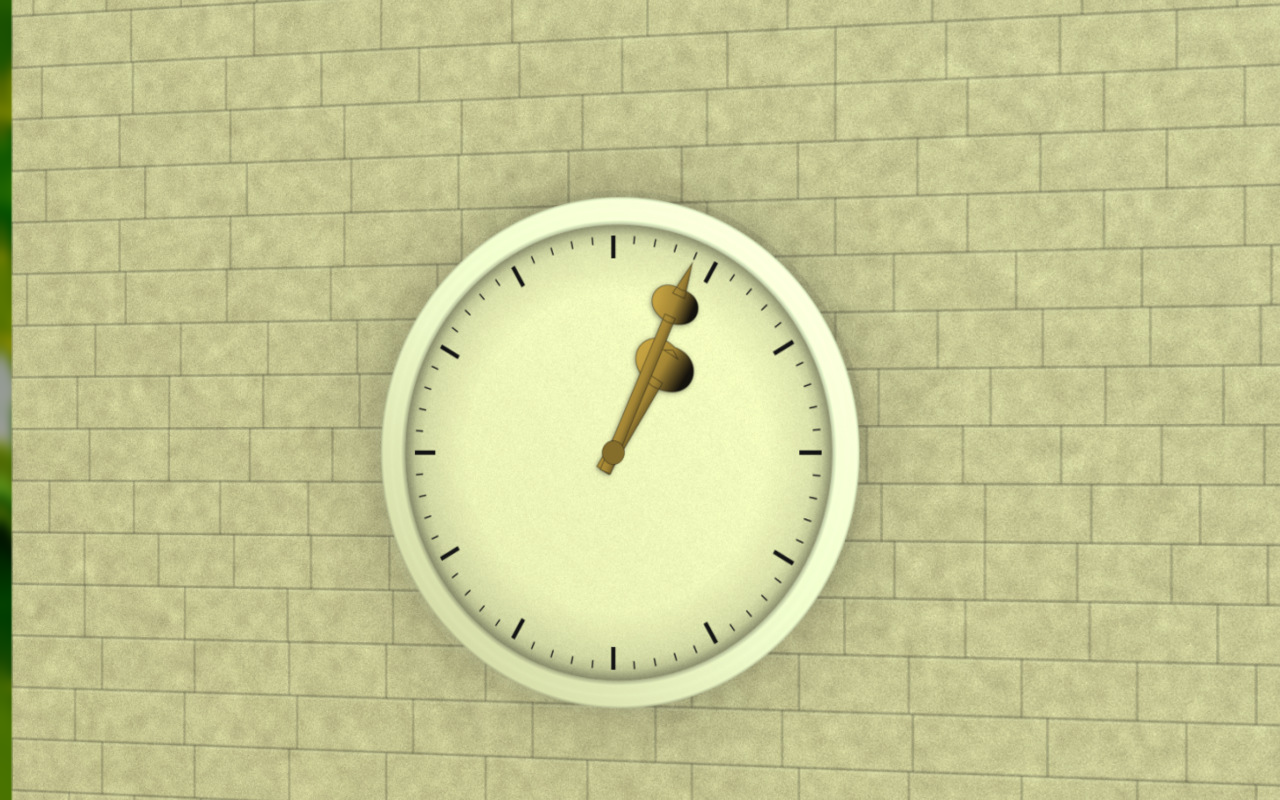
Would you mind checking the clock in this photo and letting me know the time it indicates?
1:04
